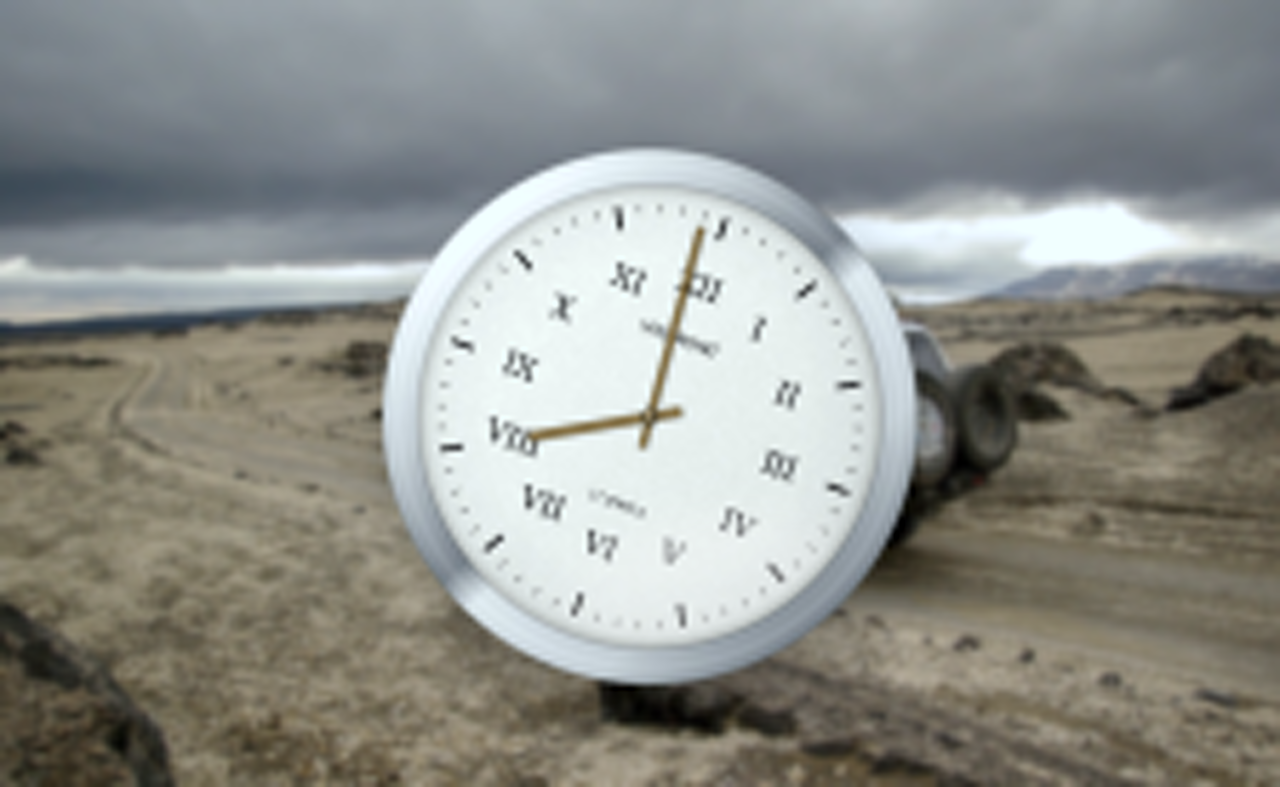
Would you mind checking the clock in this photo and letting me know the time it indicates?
7:59
